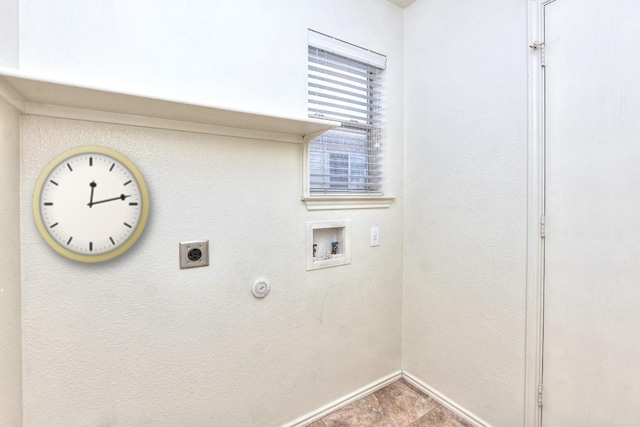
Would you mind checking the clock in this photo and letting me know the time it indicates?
12:13
